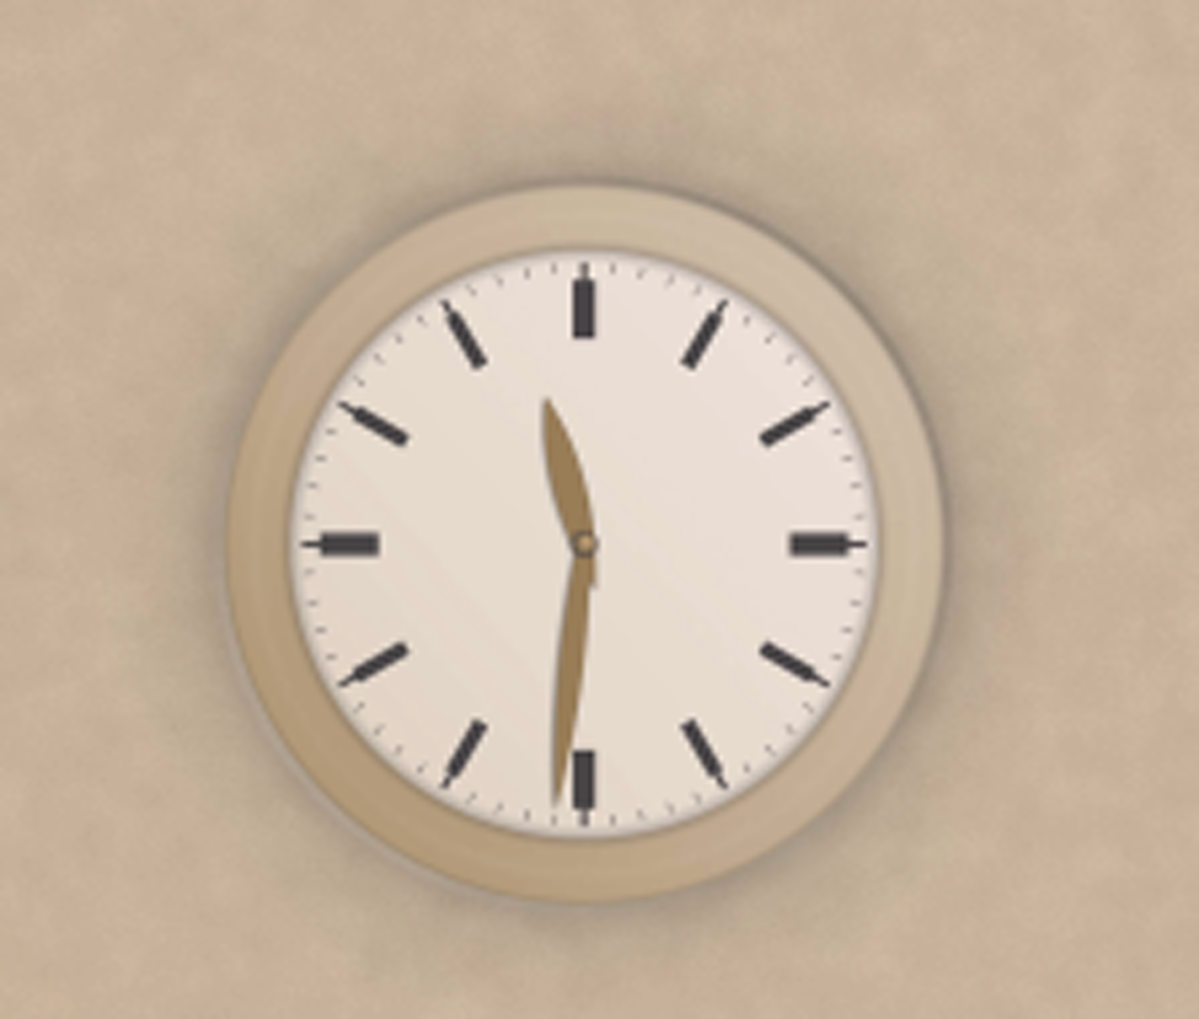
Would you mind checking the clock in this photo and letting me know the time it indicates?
11:31
